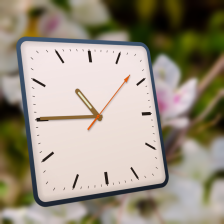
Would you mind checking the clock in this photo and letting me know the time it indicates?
10:45:08
